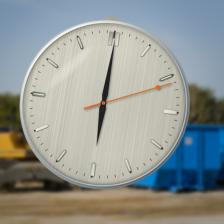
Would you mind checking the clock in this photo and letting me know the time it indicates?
6:00:11
